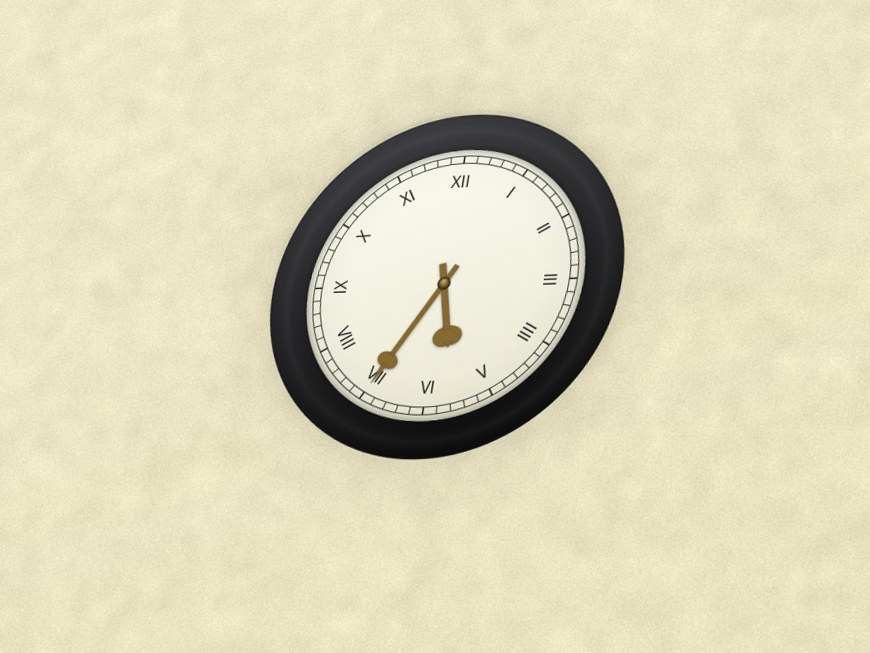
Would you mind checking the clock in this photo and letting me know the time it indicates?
5:35
